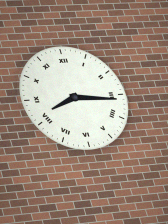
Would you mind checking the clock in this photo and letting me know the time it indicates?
8:16
